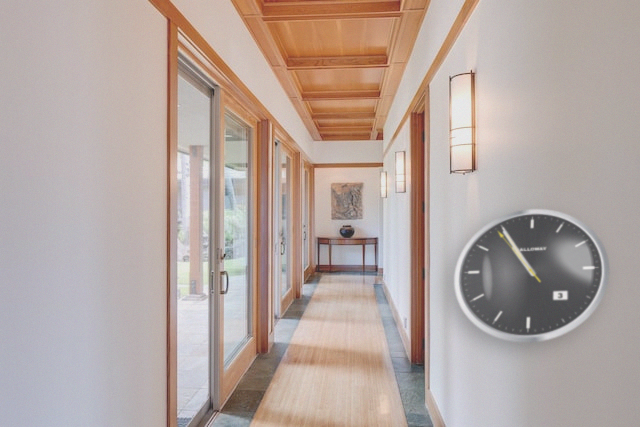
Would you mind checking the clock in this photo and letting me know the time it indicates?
10:54:54
